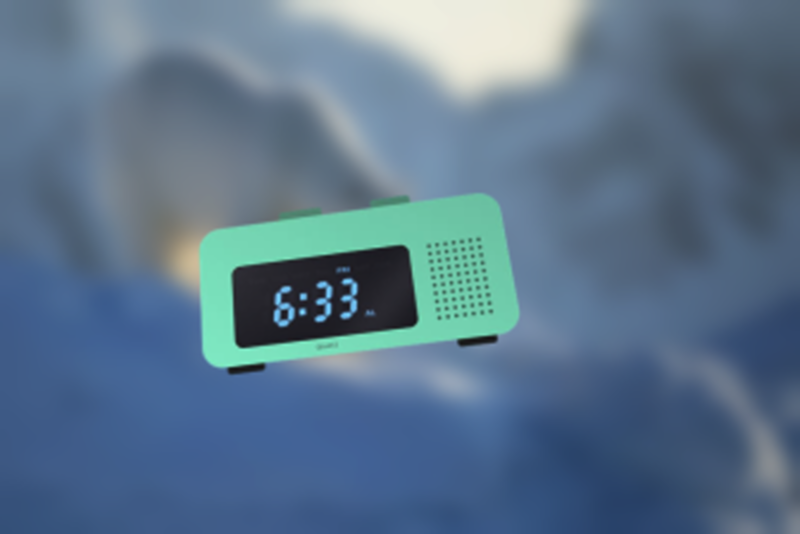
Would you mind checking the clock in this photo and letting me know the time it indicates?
6:33
